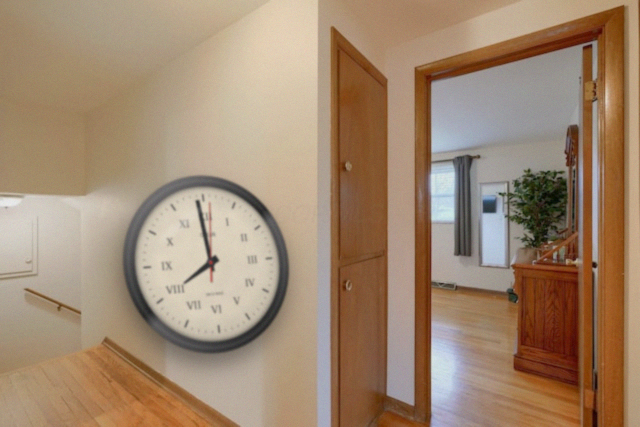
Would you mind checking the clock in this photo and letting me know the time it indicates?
7:59:01
